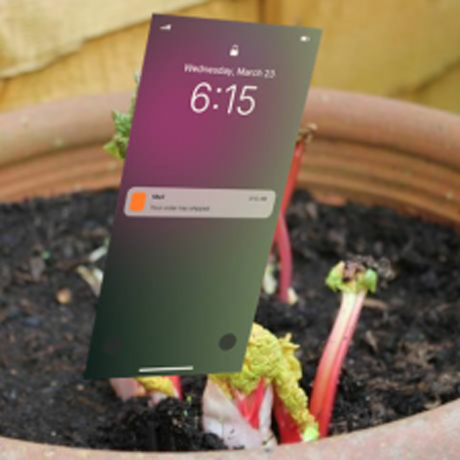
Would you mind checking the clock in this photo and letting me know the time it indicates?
6:15
